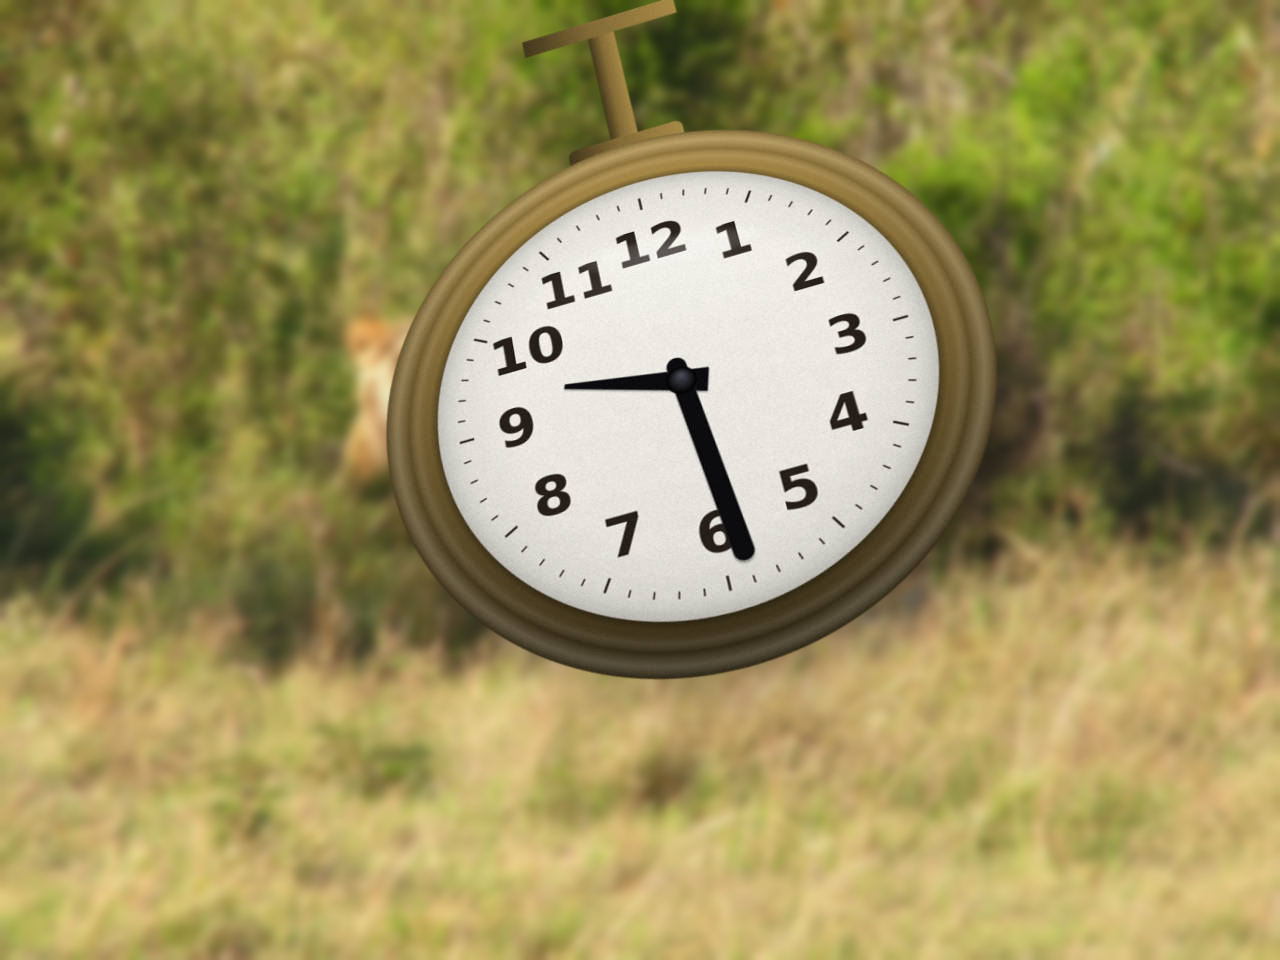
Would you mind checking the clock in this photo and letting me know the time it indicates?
9:29
